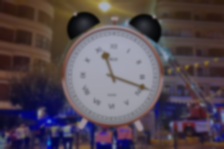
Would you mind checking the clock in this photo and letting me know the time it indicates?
11:18
